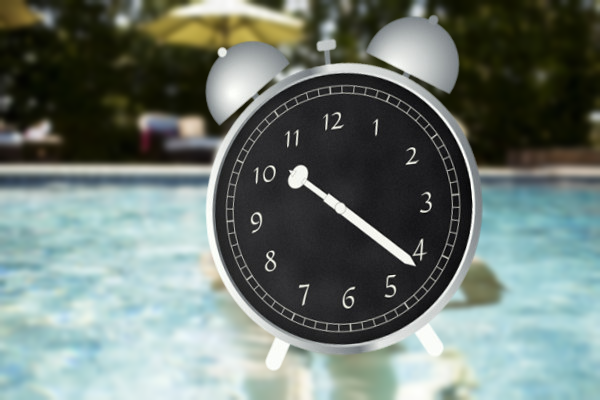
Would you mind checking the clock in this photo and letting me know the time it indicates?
10:22
